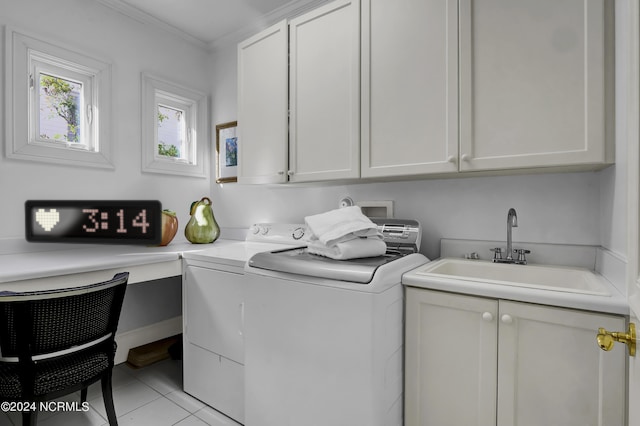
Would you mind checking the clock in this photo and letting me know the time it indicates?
3:14
